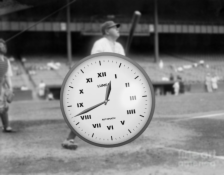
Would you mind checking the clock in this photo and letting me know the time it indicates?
12:42
